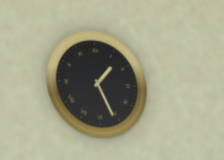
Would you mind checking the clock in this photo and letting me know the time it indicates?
1:26
